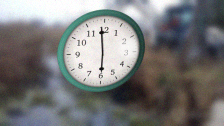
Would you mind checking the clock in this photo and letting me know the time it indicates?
5:59
